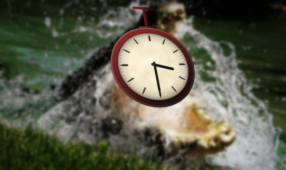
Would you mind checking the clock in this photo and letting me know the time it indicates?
3:30
